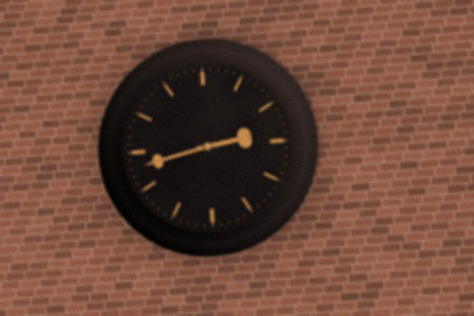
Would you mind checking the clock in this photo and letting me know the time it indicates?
2:43
